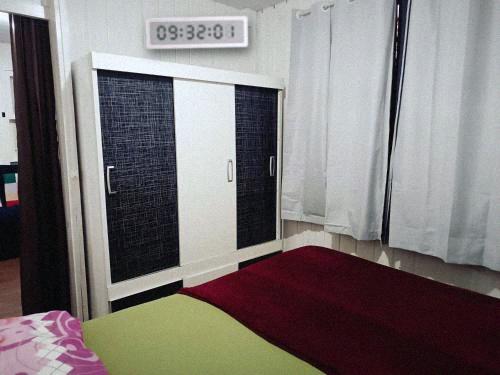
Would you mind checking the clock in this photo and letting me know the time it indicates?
9:32:01
